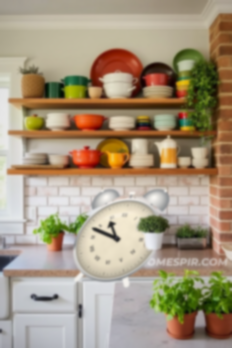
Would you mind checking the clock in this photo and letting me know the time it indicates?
10:48
